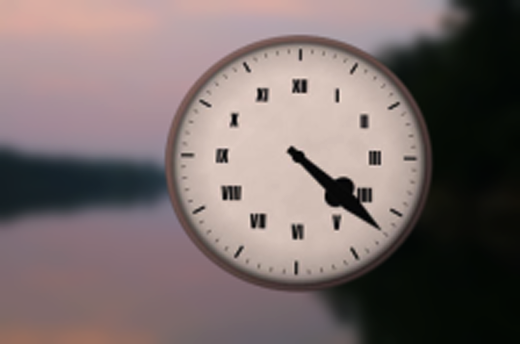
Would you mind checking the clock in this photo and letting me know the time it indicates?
4:22
